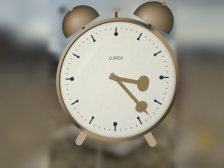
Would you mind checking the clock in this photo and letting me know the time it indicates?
3:23
